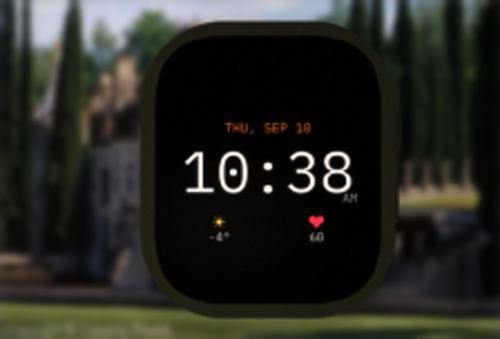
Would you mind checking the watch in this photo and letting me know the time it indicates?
10:38
